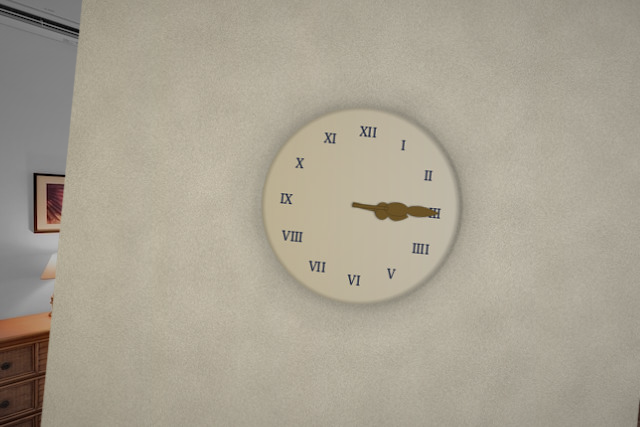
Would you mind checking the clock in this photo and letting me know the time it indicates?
3:15
